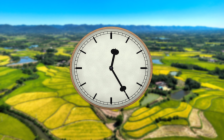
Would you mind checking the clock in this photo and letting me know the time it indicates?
12:25
